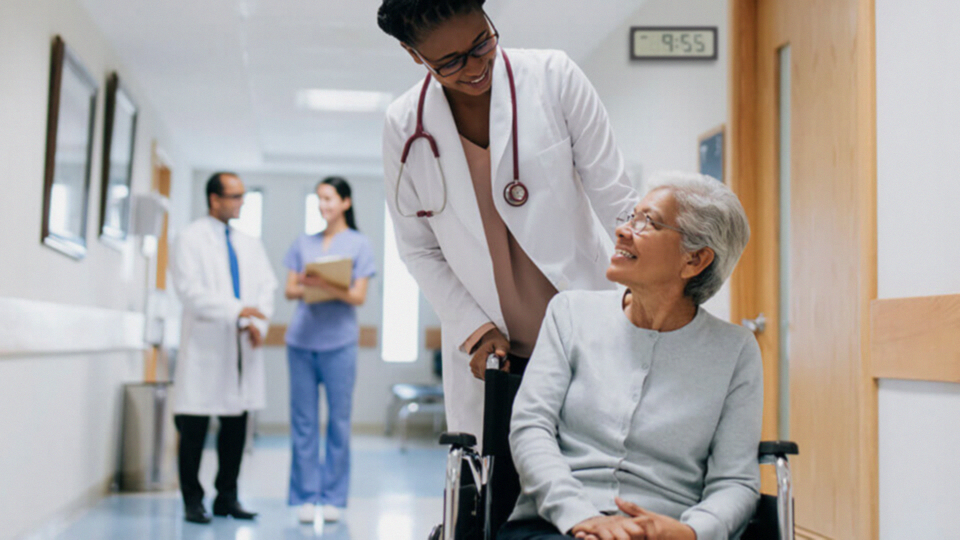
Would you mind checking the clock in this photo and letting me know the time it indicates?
9:55
